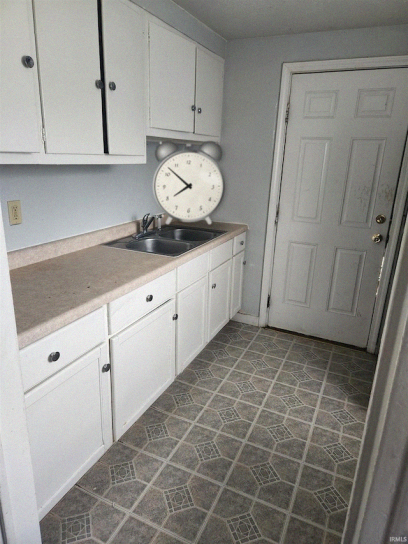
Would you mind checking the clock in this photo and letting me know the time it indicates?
7:52
